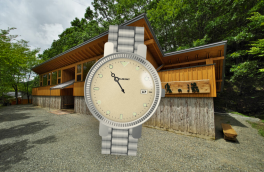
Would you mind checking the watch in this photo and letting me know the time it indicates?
10:54
